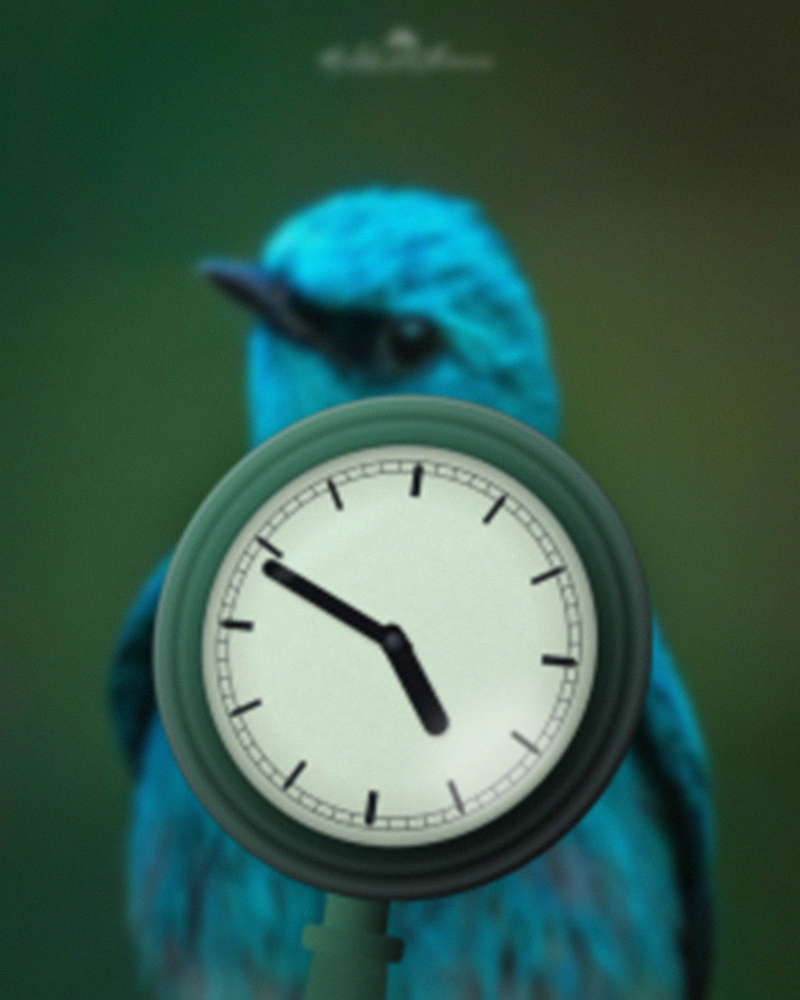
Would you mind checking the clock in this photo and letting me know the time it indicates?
4:49
